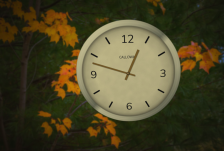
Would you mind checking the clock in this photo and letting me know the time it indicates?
12:48
